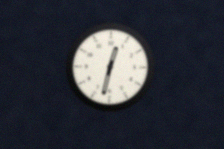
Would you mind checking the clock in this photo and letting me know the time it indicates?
12:32
